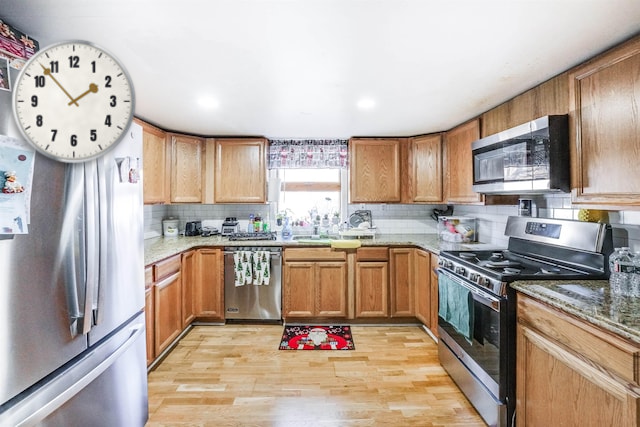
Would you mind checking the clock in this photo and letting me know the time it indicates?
1:53
